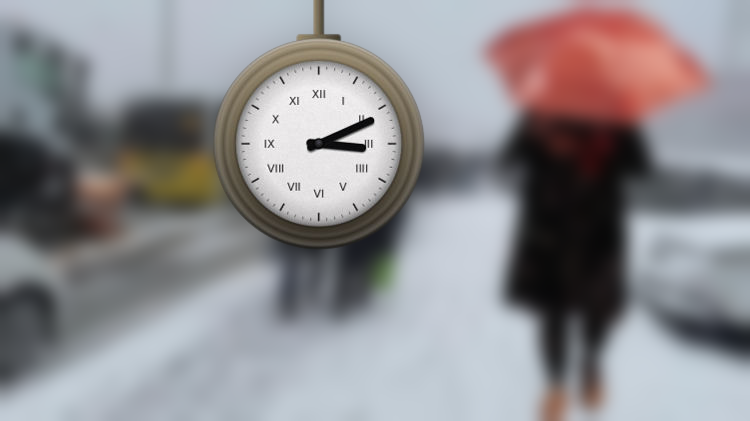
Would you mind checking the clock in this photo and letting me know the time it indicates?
3:11
